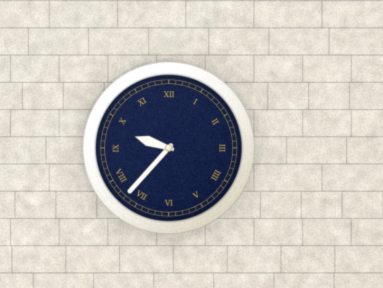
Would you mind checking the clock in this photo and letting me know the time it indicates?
9:37
